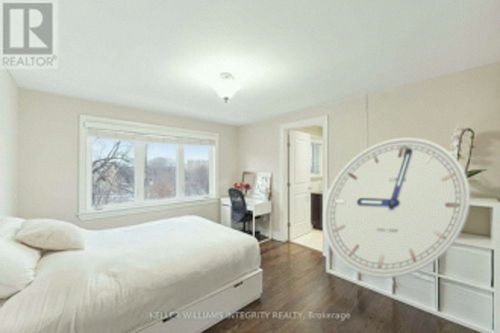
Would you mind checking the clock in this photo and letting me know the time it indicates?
9:01
